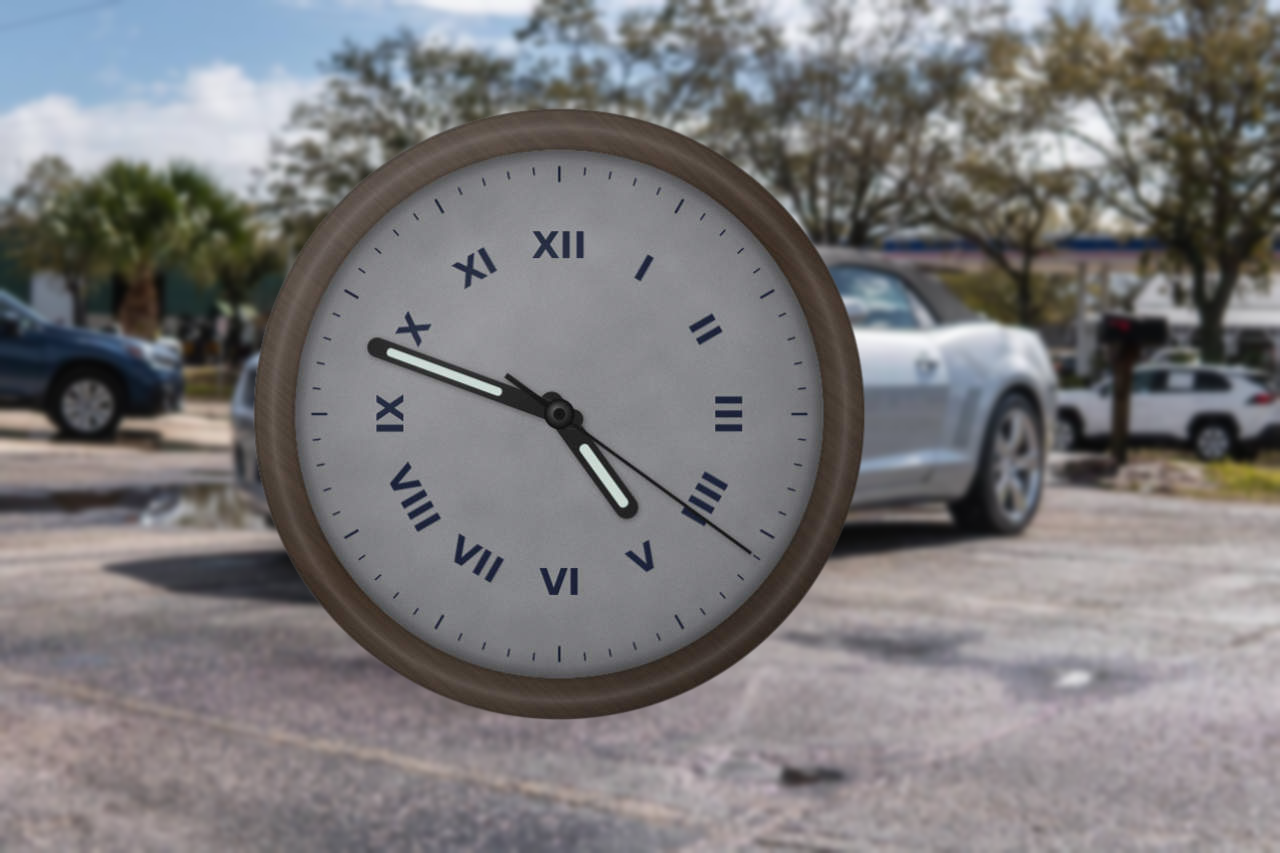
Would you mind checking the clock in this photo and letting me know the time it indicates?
4:48:21
